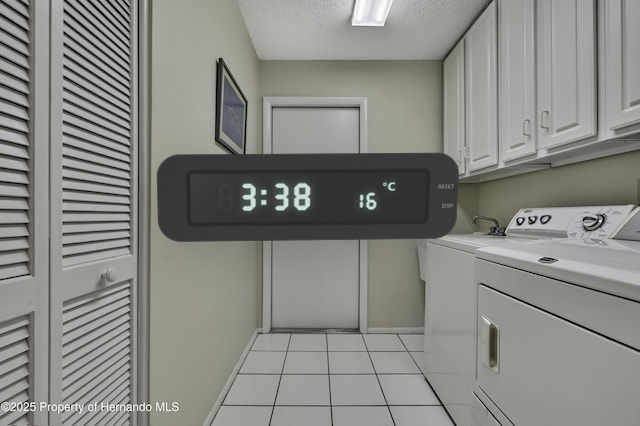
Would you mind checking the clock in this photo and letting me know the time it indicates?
3:38
